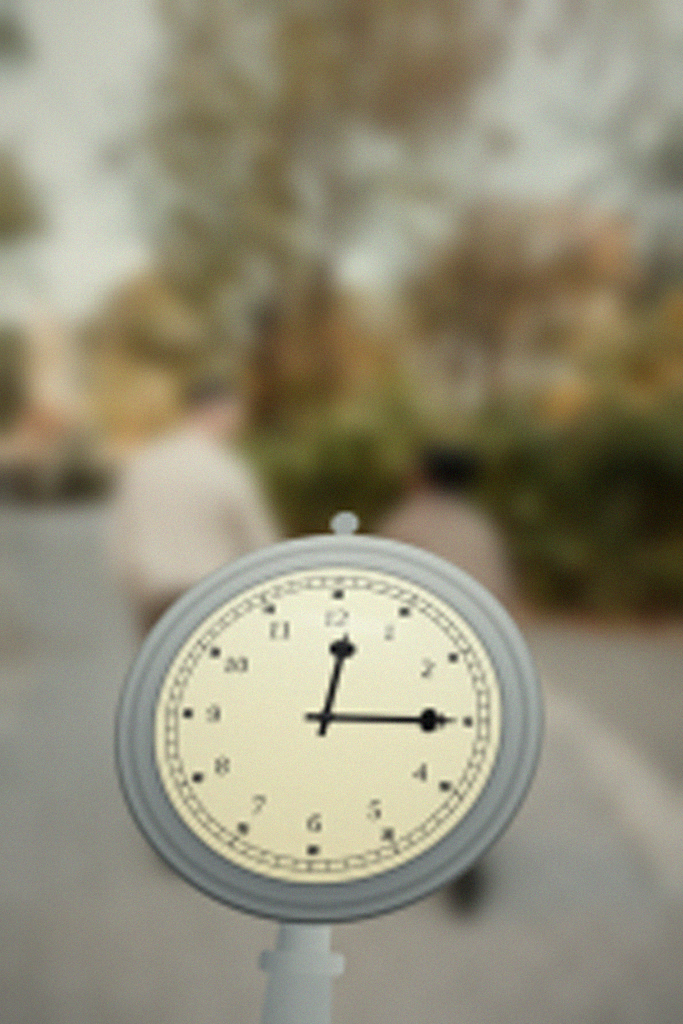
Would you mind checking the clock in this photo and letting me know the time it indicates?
12:15
